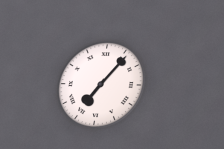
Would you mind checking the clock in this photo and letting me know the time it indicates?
7:06
